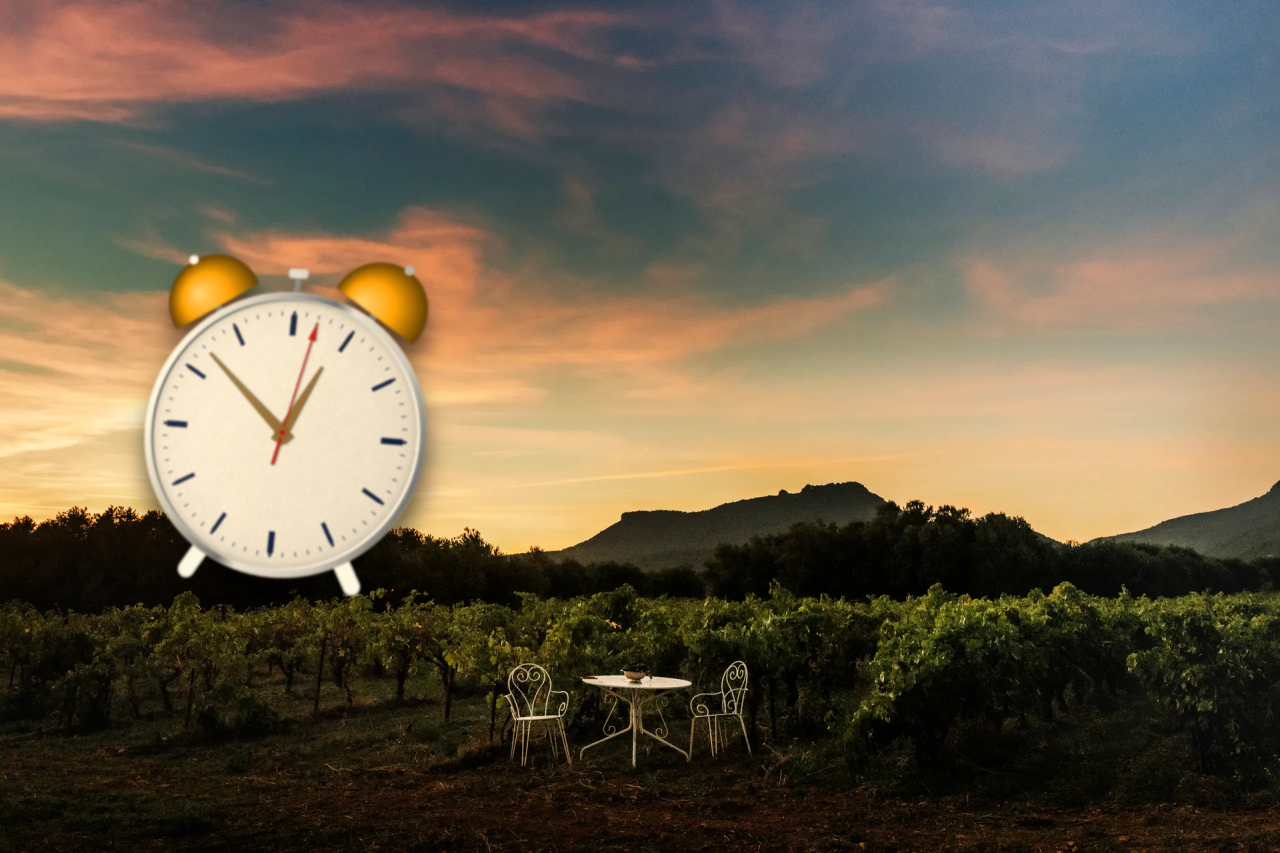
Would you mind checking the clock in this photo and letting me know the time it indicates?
12:52:02
